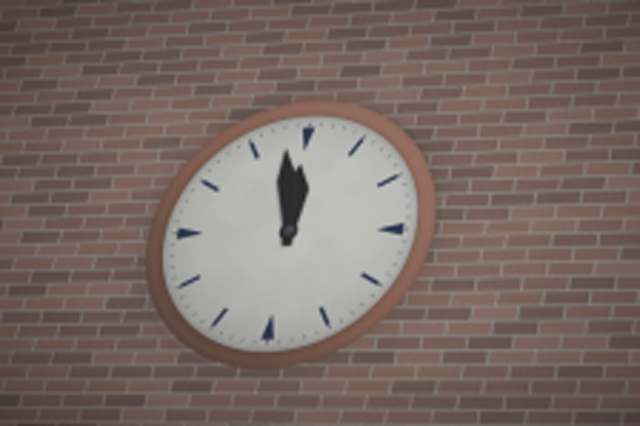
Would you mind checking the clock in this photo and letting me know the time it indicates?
11:58
